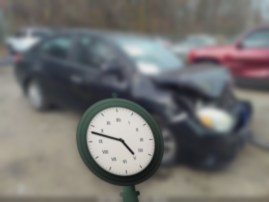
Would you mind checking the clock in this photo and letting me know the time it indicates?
4:48
